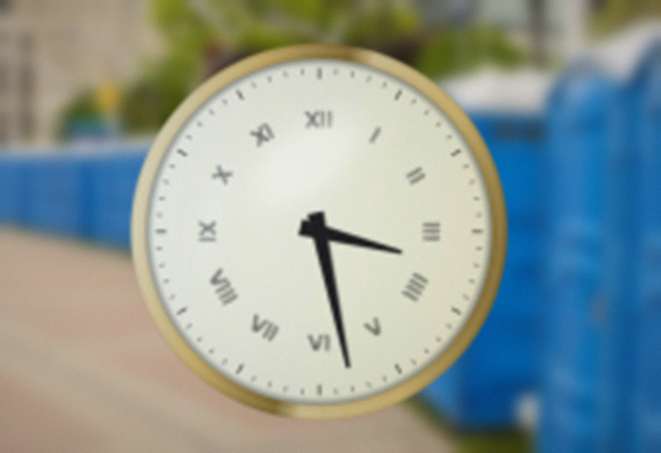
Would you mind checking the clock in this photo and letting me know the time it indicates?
3:28
